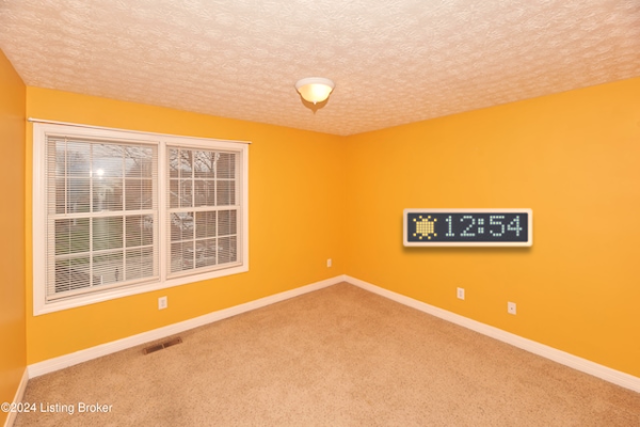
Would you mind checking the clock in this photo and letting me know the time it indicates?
12:54
